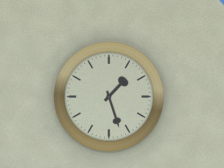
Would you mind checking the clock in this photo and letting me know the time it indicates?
1:27
